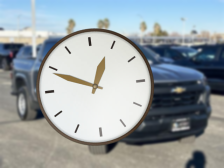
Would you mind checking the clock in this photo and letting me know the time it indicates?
12:49
